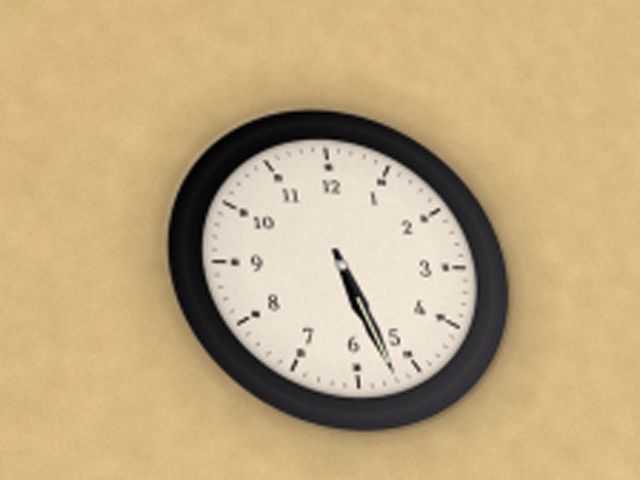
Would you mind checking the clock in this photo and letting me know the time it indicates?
5:27
